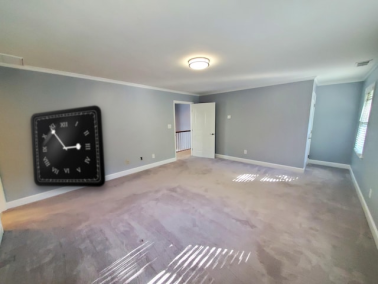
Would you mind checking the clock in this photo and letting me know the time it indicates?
2:54
